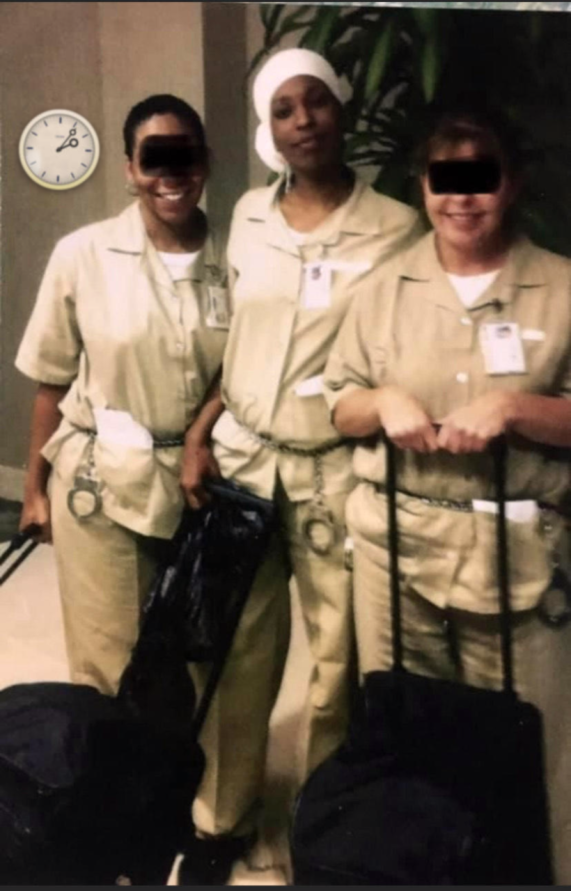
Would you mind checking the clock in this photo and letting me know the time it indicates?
2:06
